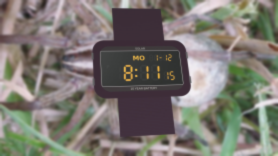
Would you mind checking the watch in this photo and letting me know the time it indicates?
8:11:15
